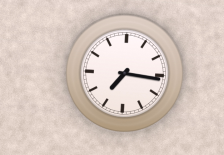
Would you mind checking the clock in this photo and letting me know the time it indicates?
7:16
